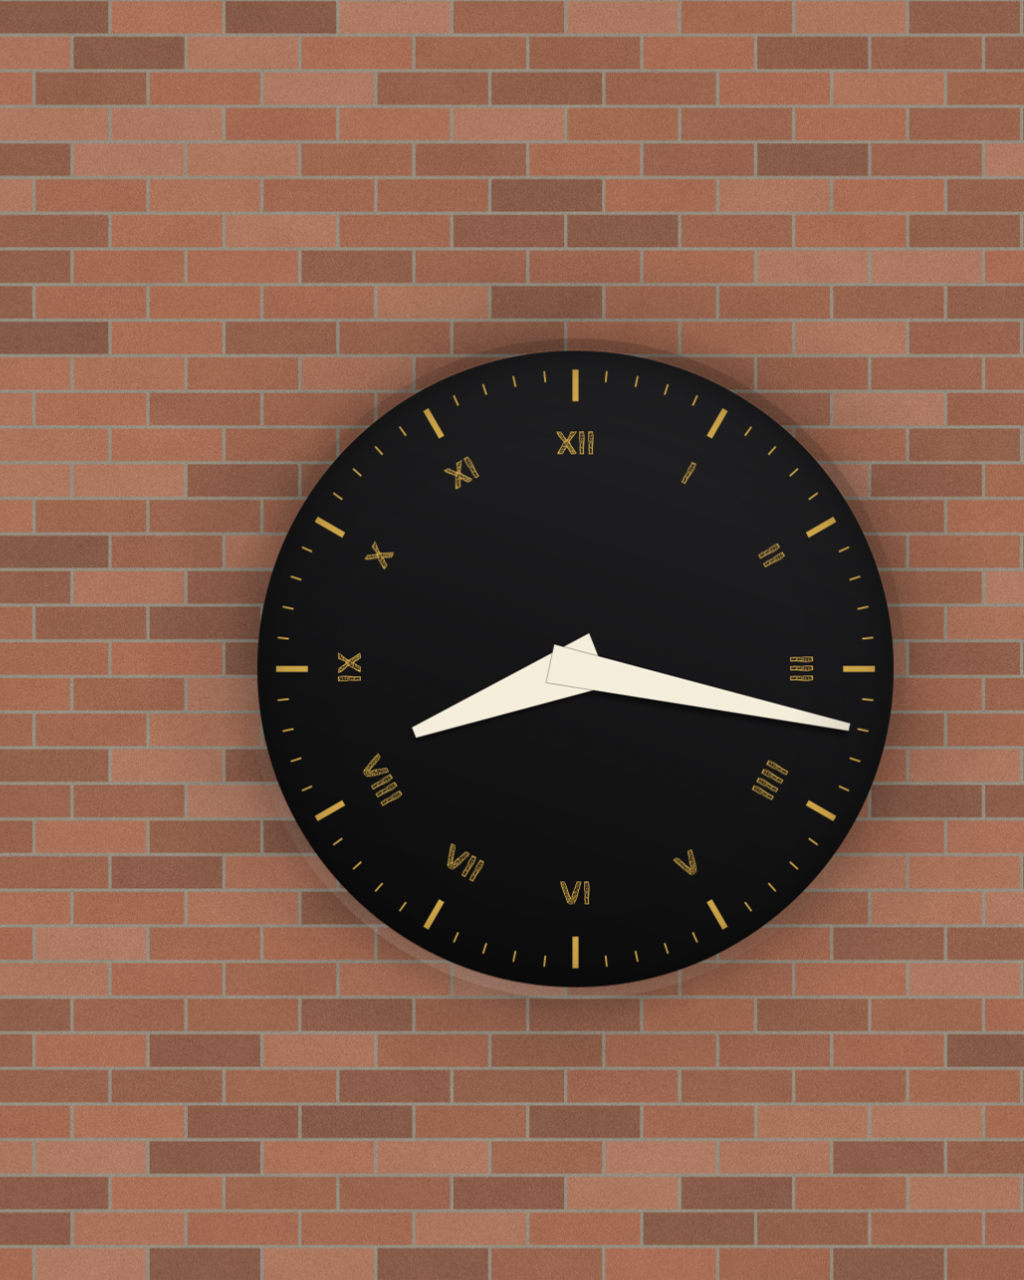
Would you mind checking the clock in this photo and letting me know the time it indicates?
8:17
